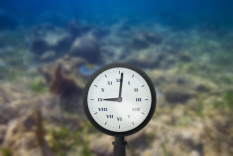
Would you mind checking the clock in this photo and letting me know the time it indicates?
9:01
